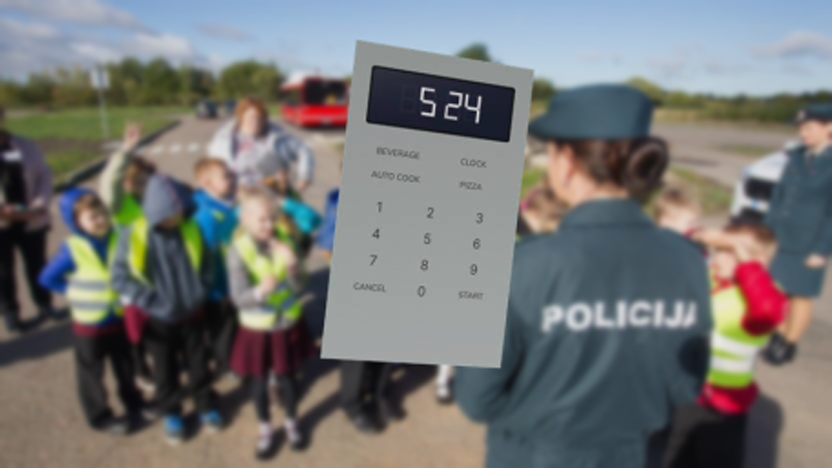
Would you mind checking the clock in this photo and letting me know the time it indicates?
5:24
